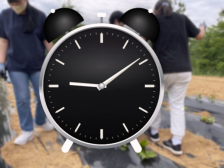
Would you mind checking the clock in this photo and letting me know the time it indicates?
9:09
